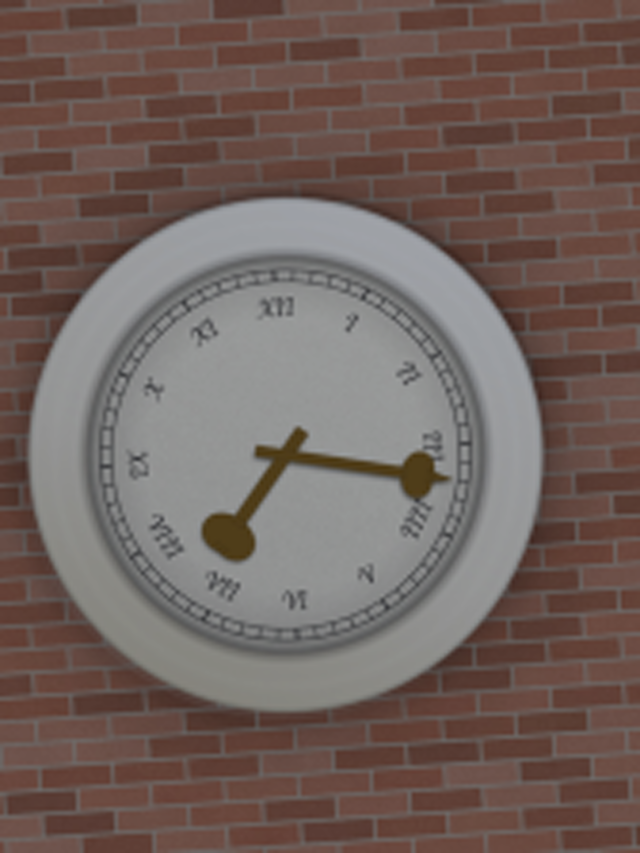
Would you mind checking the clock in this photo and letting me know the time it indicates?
7:17
